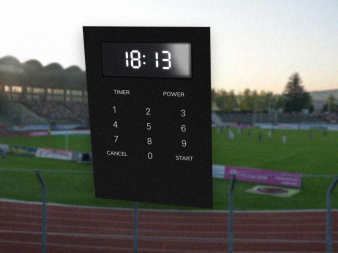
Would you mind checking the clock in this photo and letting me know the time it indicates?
18:13
